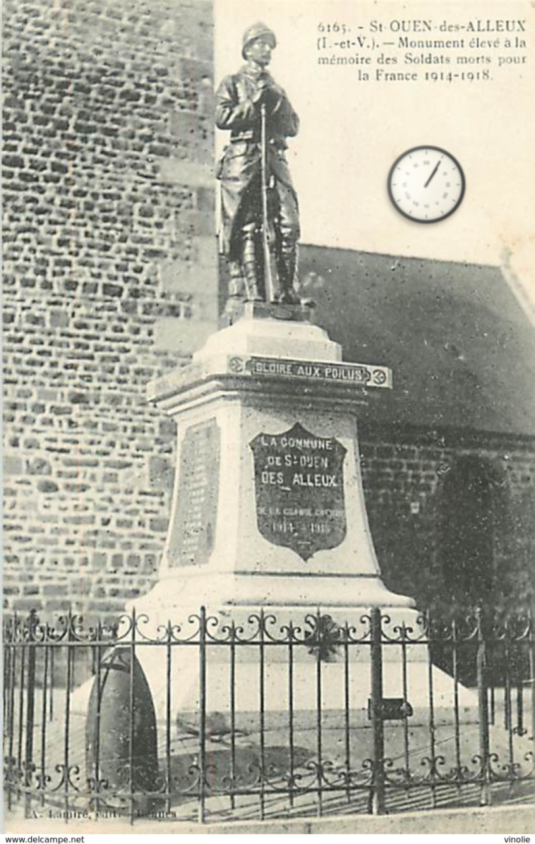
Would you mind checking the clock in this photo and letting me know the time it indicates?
1:05
